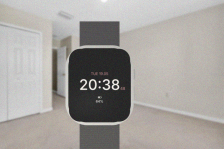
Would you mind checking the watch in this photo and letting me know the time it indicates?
20:38
